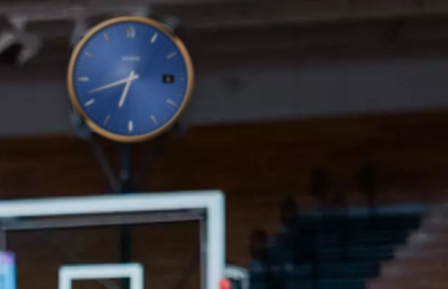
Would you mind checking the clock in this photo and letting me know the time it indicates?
6:42
